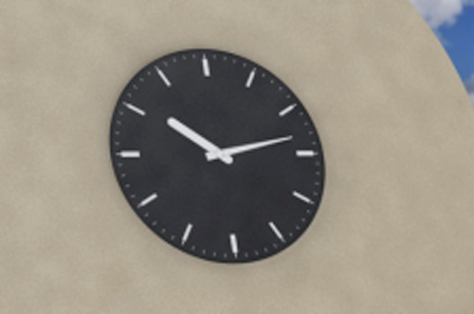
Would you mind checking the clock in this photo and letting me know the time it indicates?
10:13
